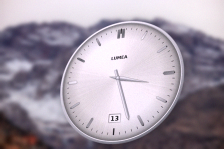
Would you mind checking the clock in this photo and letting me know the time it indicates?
3:27
